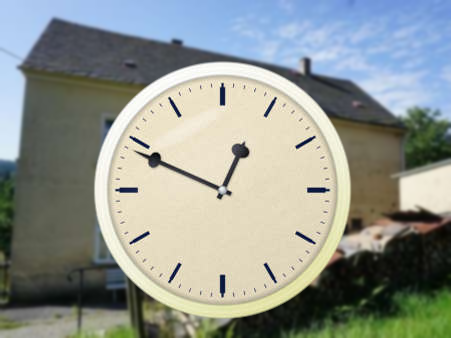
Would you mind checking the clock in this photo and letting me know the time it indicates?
12:49
